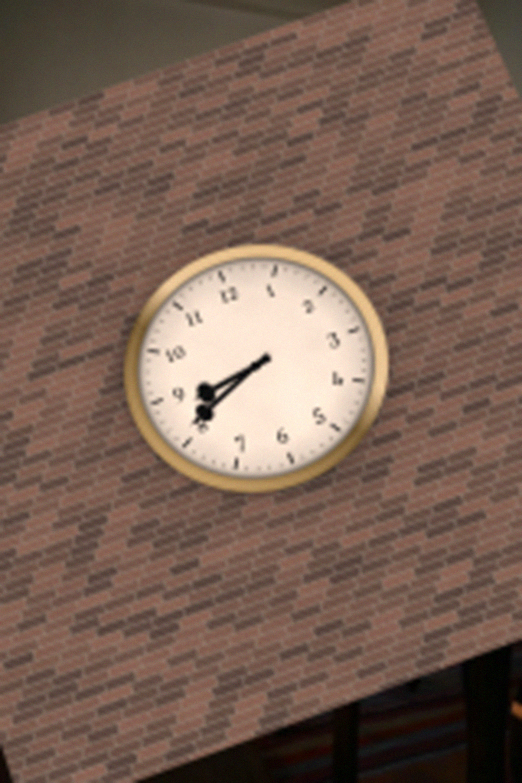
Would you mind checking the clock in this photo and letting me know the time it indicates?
8:41
